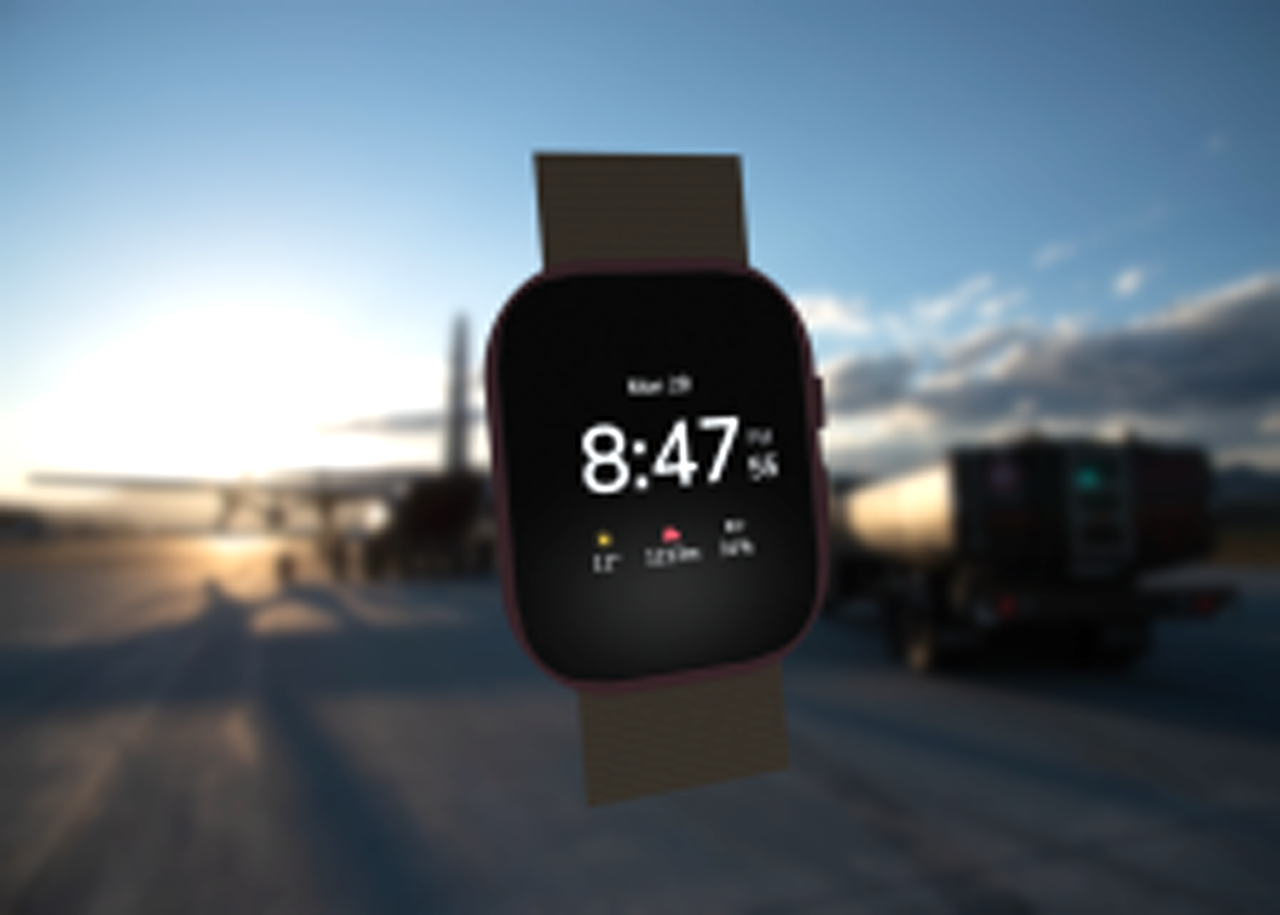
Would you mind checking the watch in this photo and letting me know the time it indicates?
8:47
